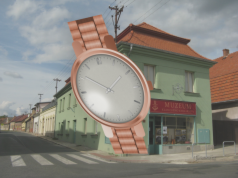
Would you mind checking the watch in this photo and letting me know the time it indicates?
1:51
